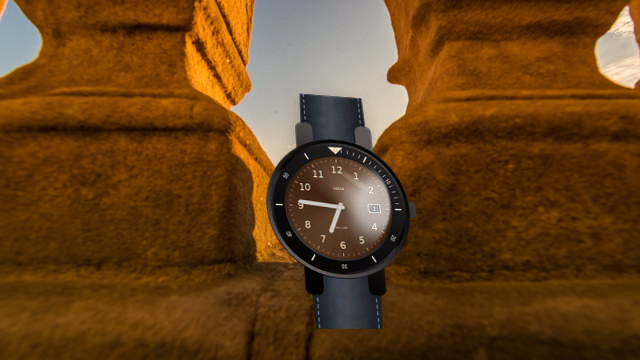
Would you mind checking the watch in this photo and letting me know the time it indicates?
6:46
